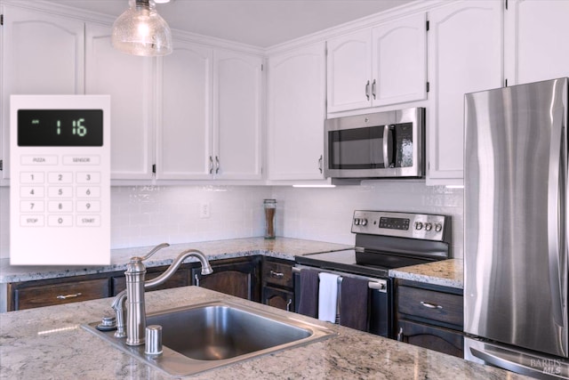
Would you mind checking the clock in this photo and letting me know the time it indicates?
1:16
